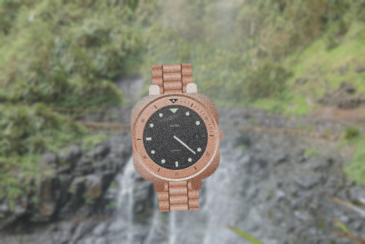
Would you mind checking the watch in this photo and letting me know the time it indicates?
4:22
